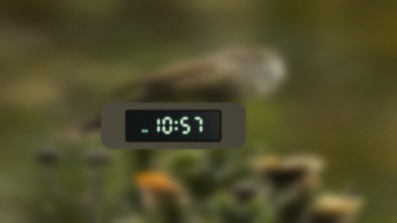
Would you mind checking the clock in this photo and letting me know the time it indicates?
10:57
